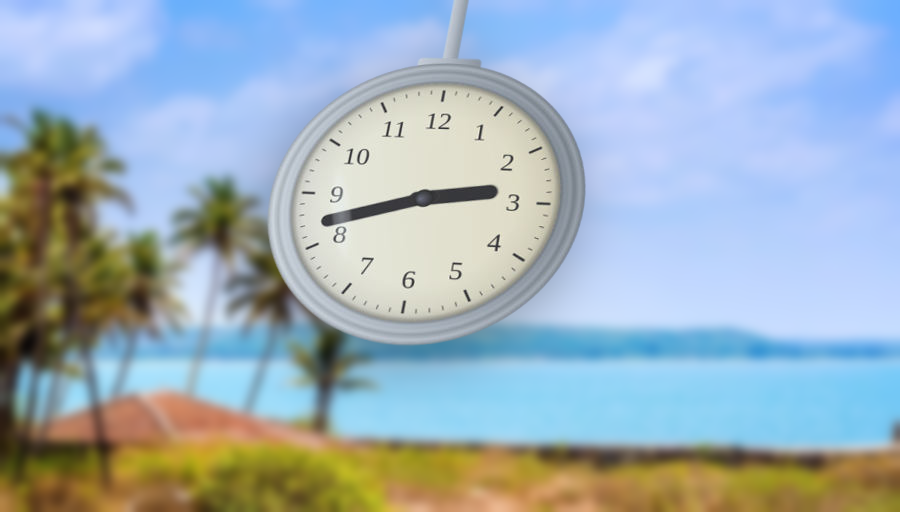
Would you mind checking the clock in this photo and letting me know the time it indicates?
2:42
